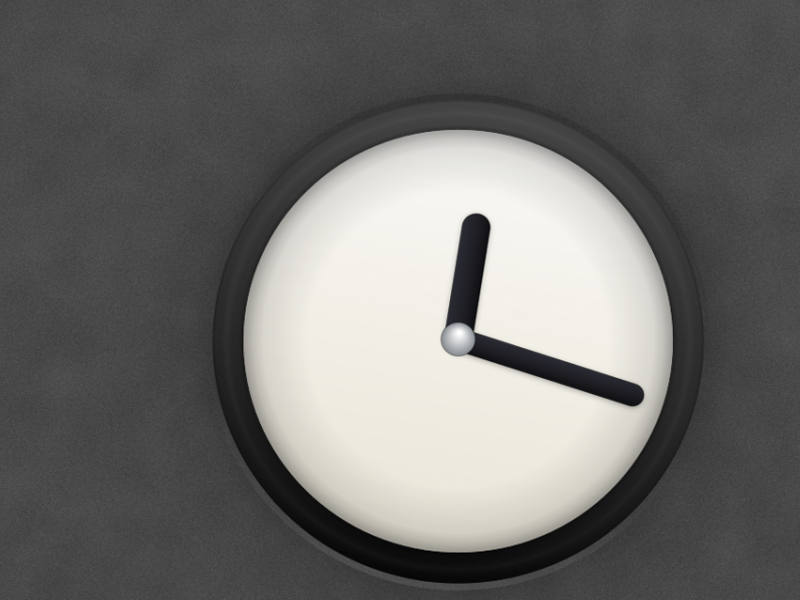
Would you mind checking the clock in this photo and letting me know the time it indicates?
12:18
